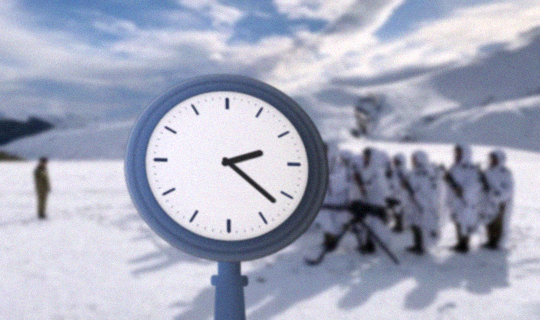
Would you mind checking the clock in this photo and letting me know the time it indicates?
2:22
